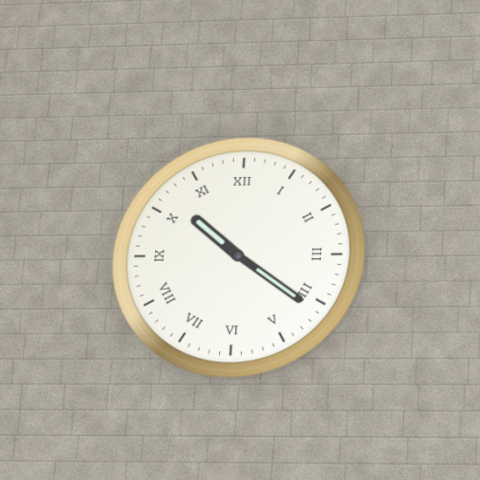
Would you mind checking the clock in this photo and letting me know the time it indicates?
10:21
